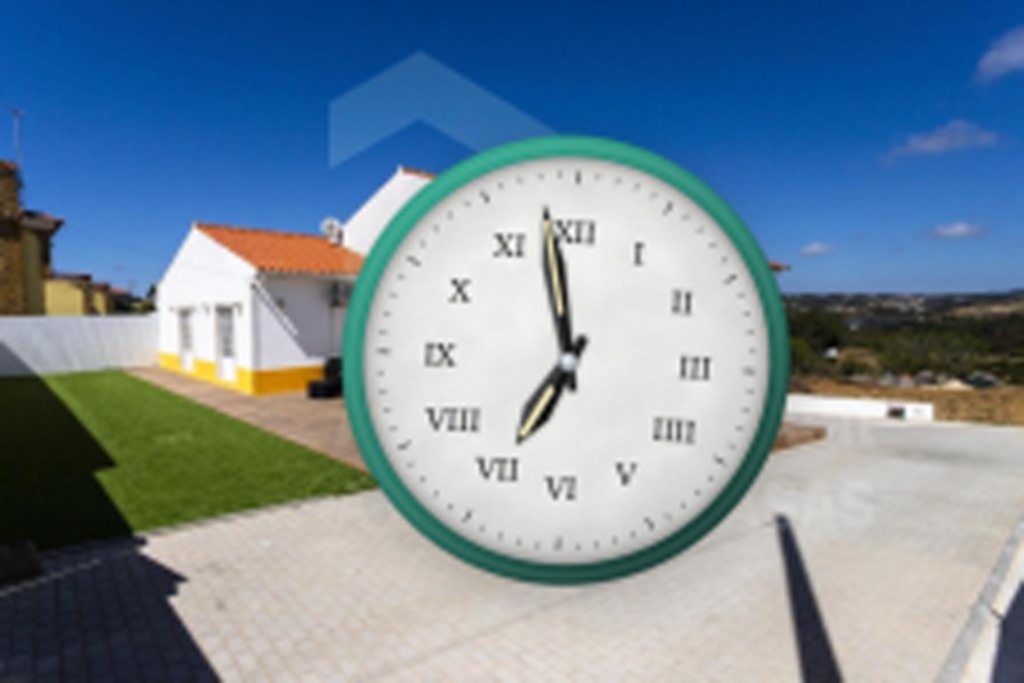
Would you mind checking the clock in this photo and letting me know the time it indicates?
6:58
